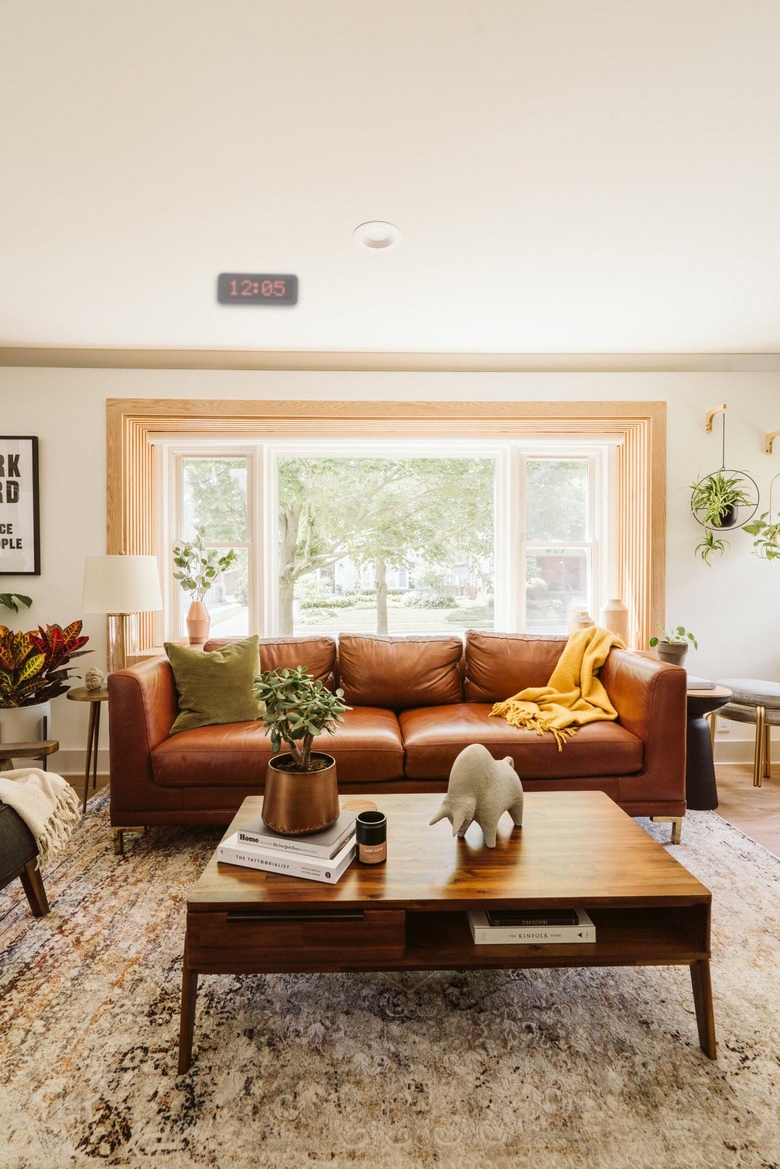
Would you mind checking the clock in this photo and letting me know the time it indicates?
12:05
